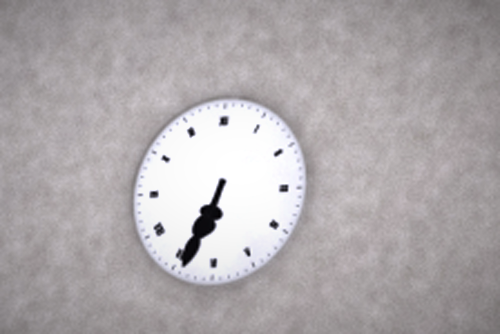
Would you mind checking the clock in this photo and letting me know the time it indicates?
6:34
